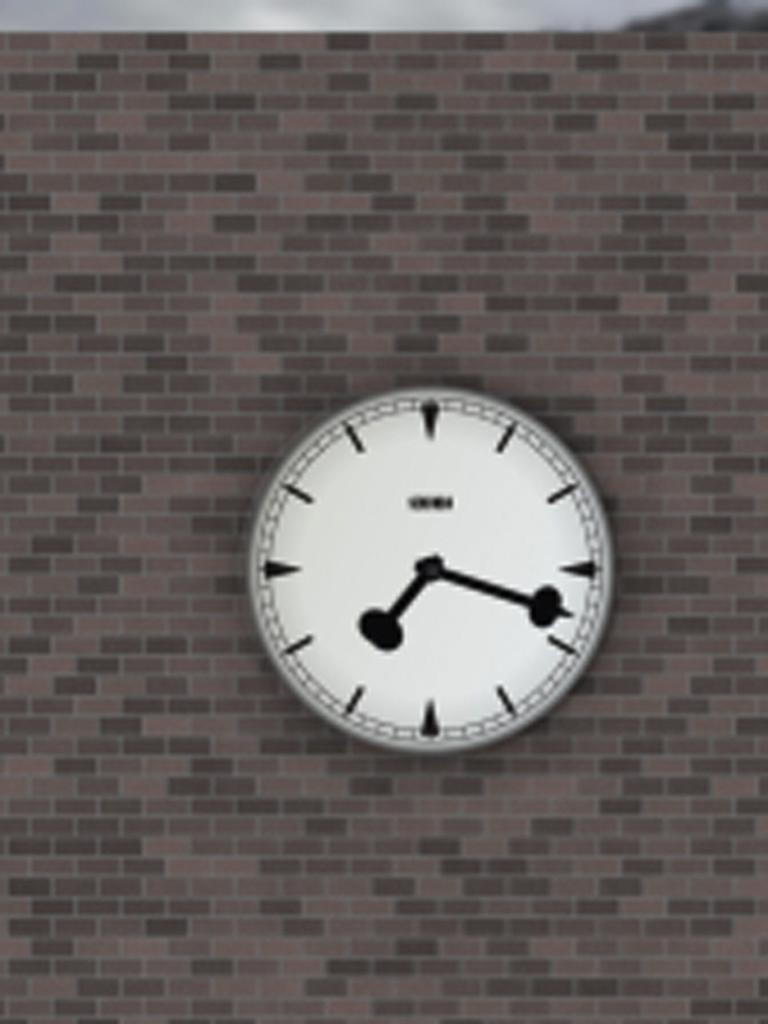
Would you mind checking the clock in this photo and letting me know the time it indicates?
7:18
